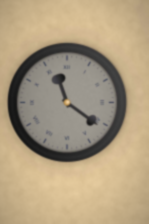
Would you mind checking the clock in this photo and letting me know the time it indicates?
11:21
